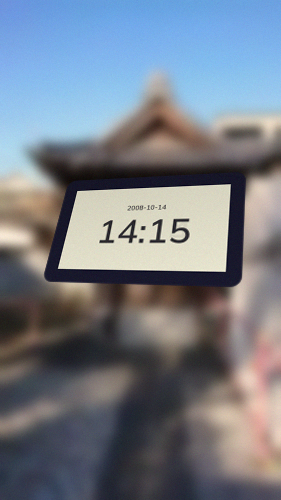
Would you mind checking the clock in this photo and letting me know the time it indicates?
14:15
